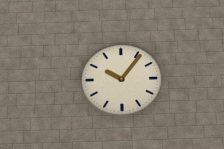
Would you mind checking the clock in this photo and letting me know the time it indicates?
10:06
